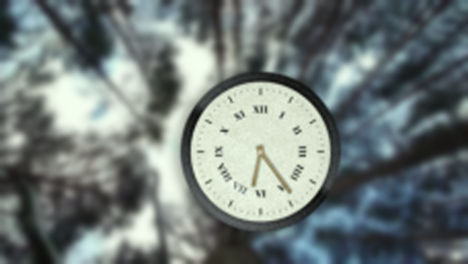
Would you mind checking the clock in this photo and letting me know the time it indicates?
6:24
